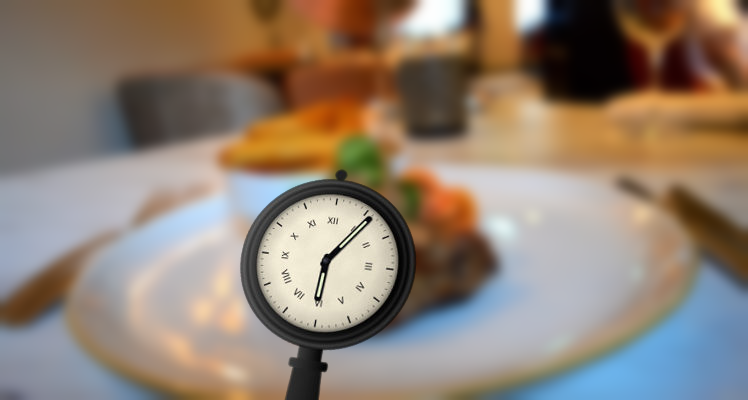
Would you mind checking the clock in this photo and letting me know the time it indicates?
6:06
